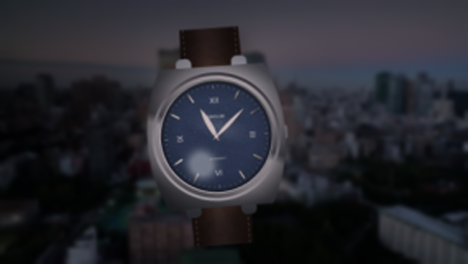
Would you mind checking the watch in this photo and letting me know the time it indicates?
11:08
